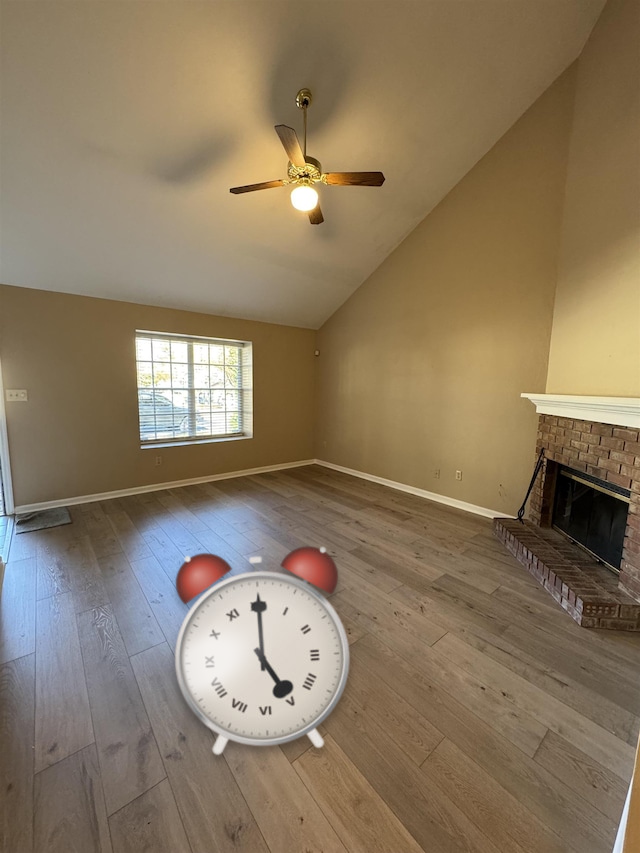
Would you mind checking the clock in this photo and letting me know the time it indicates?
5:00
